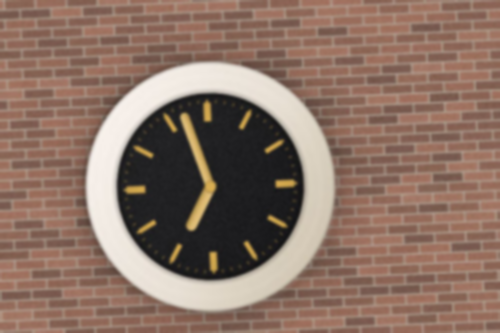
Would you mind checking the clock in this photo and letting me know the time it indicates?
6:57
